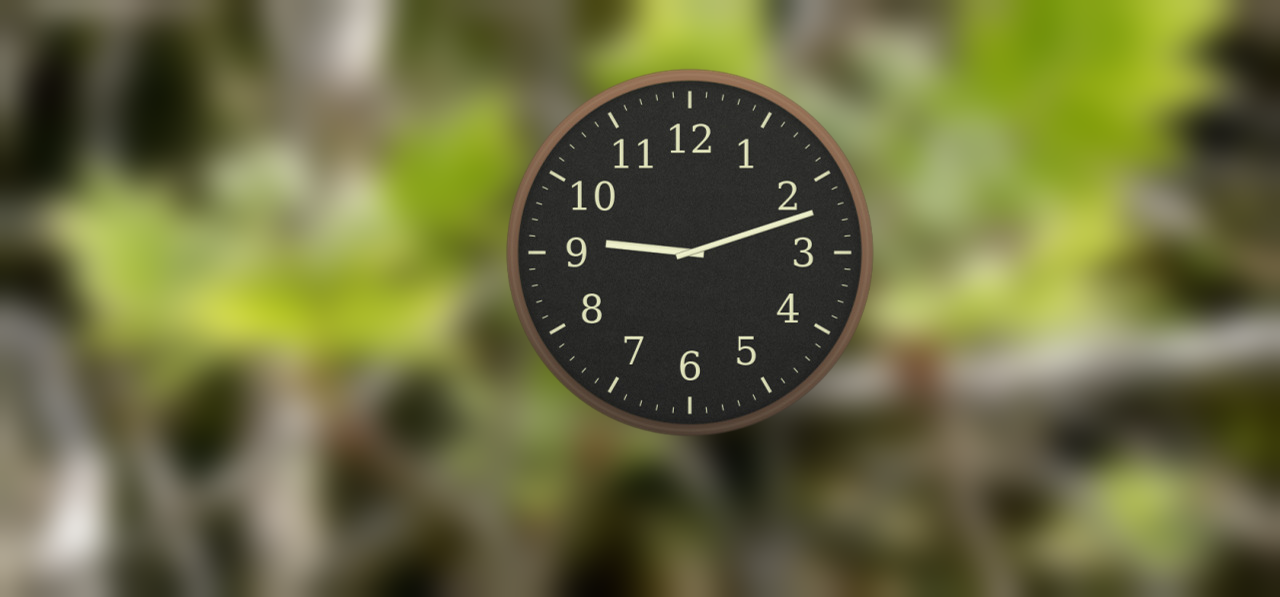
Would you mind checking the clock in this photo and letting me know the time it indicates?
9:12
